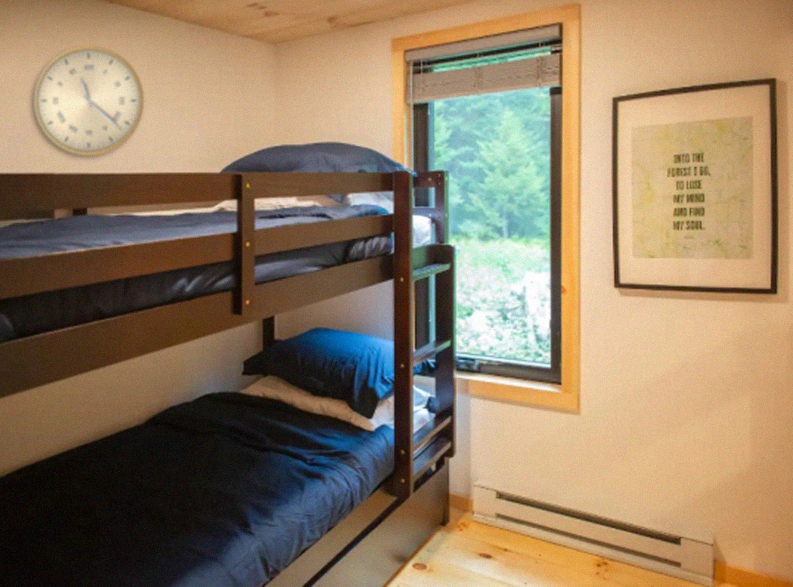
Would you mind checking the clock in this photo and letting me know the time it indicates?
11:22
